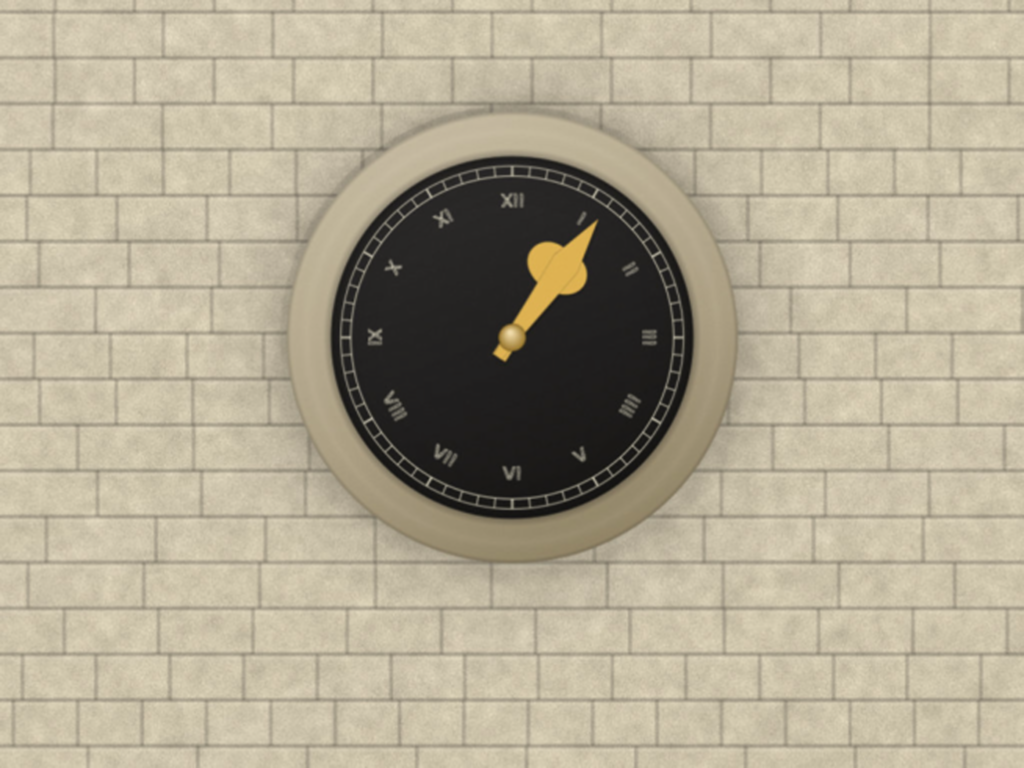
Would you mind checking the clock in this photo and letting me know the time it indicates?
1:06
